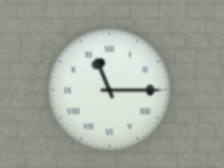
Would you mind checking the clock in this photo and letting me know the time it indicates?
11:15
